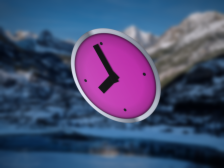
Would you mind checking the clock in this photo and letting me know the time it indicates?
7:58
